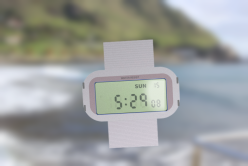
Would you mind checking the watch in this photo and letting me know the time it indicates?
5:29:08
